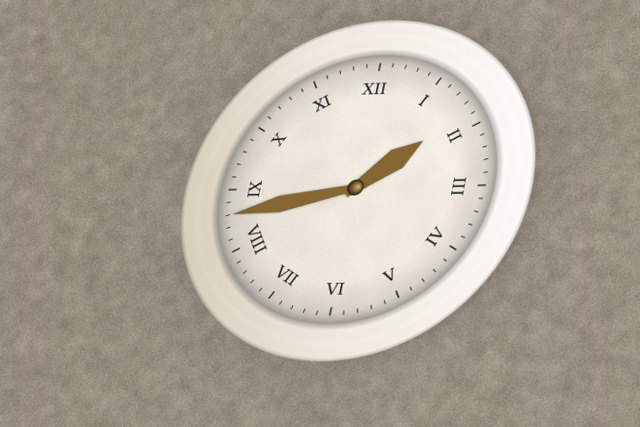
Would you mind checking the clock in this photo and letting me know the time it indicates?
1:43
